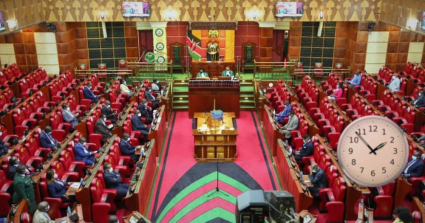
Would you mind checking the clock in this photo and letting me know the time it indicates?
1:53
